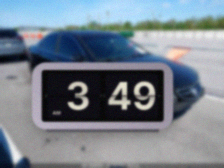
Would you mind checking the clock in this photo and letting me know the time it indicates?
3:49
